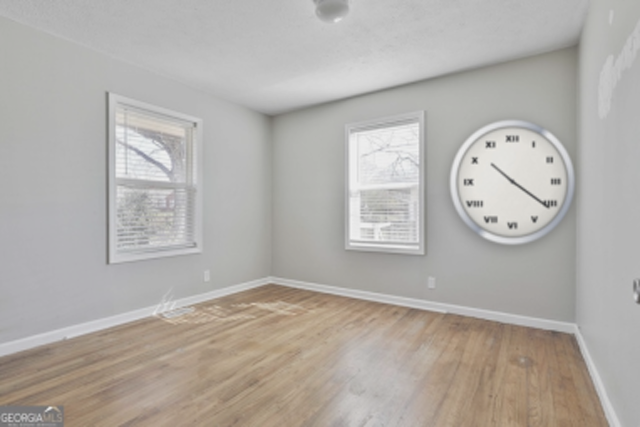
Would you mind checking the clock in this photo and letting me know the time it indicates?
10:21
